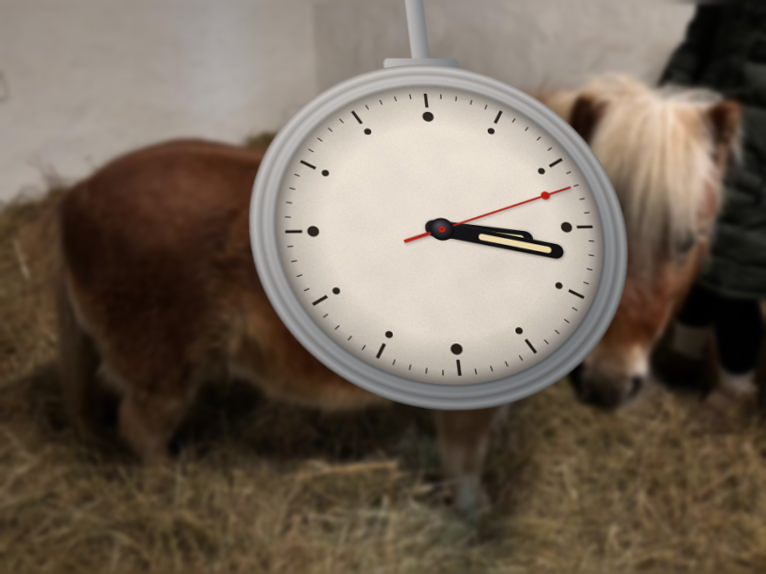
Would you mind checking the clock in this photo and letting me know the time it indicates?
3:17:12
